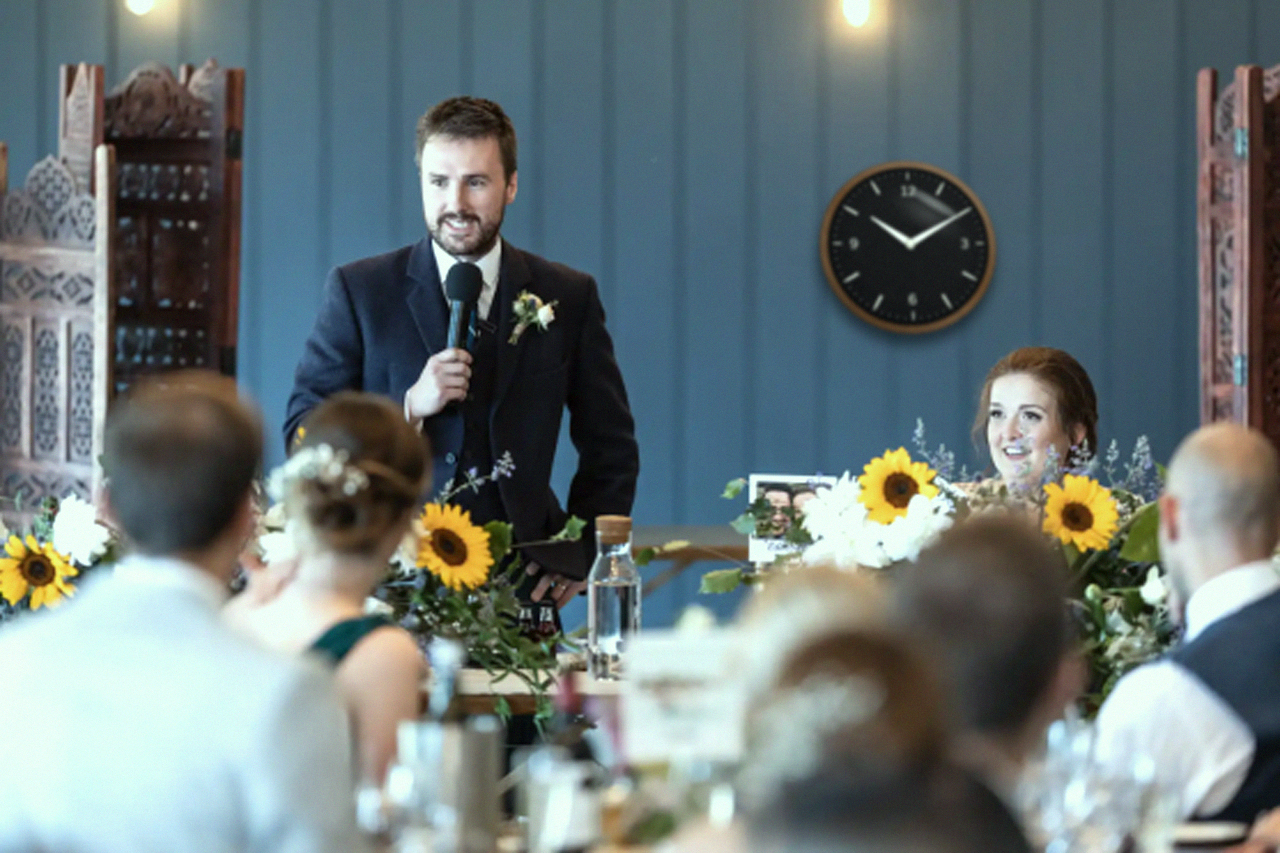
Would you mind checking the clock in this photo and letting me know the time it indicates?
10:10
